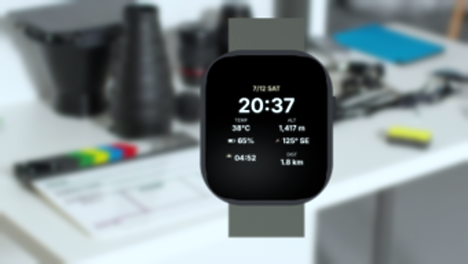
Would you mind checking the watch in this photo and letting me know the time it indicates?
20:37
